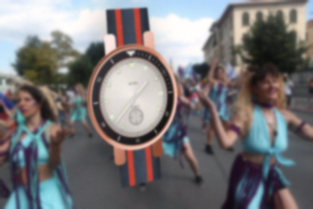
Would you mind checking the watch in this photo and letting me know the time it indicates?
1:38
